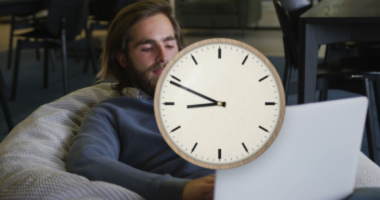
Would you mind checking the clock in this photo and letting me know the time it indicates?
8:49
